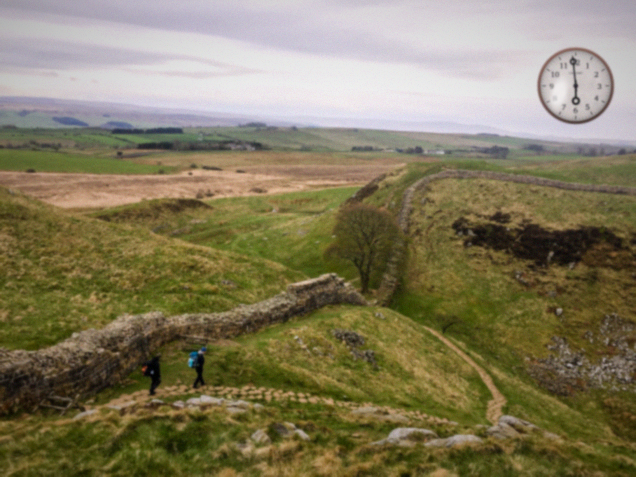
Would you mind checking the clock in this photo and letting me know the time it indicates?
5:59
